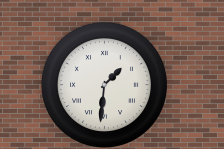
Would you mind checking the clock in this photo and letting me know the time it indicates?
1:31
